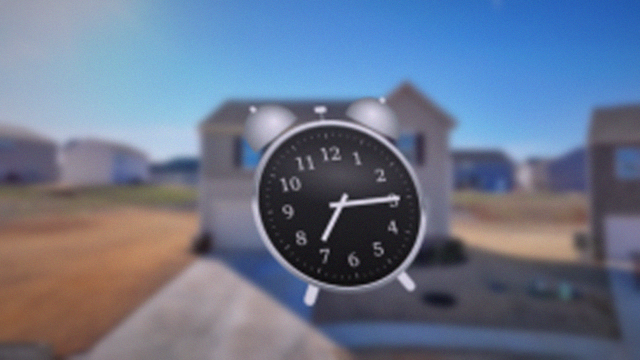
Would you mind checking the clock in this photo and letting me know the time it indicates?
7:15
